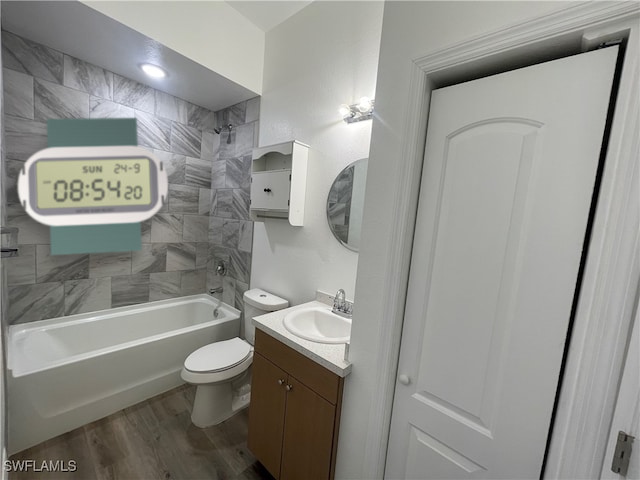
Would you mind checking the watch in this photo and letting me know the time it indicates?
8:54:20
